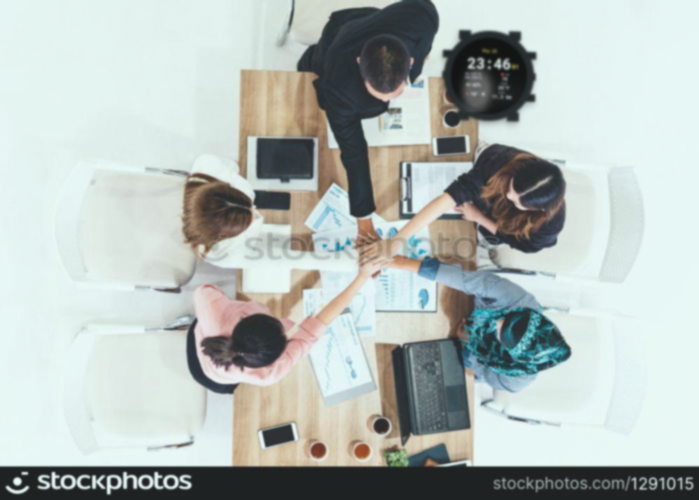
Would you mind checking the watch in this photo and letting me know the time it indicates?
23:46
